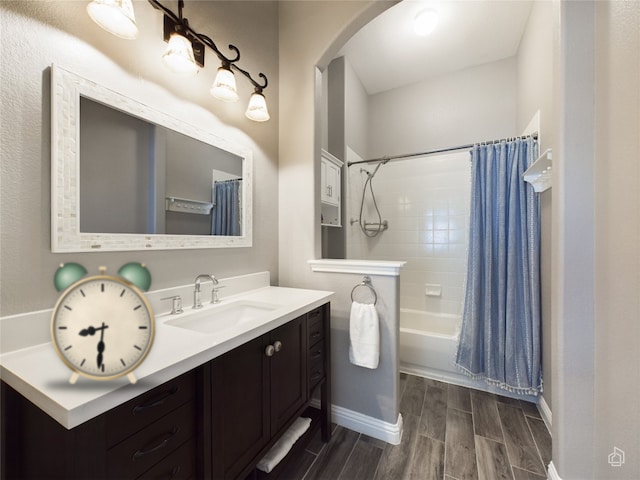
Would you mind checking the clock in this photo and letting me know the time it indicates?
8:31
